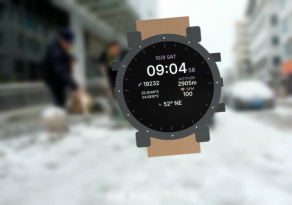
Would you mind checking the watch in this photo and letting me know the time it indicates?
9:04
